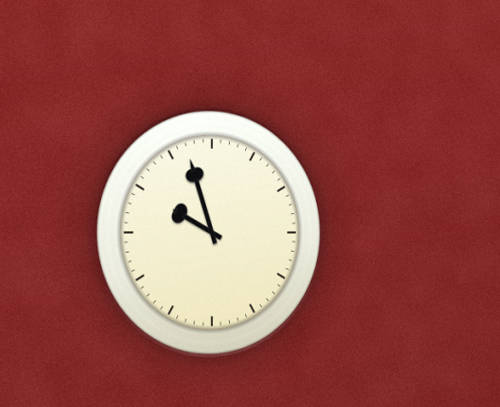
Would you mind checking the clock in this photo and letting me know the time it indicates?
9:57
